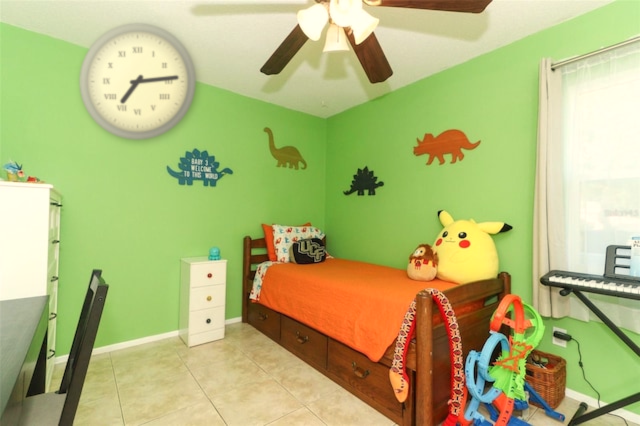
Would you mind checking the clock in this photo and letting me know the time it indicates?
7:14
